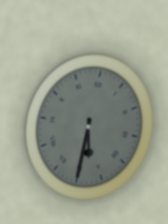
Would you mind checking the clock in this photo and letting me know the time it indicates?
5:30
